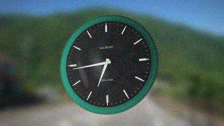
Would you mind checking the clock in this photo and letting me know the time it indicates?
6:44
